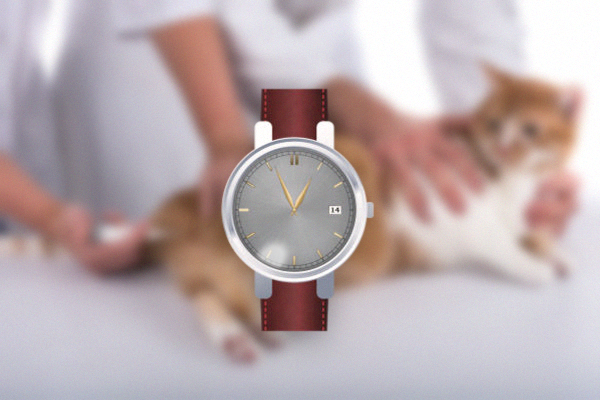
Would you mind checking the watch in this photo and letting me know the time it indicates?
12:56
